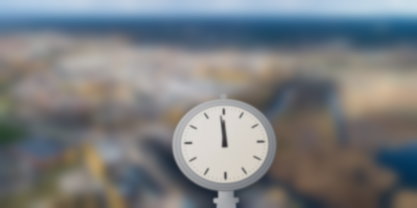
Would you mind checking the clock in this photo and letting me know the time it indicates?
11:59
